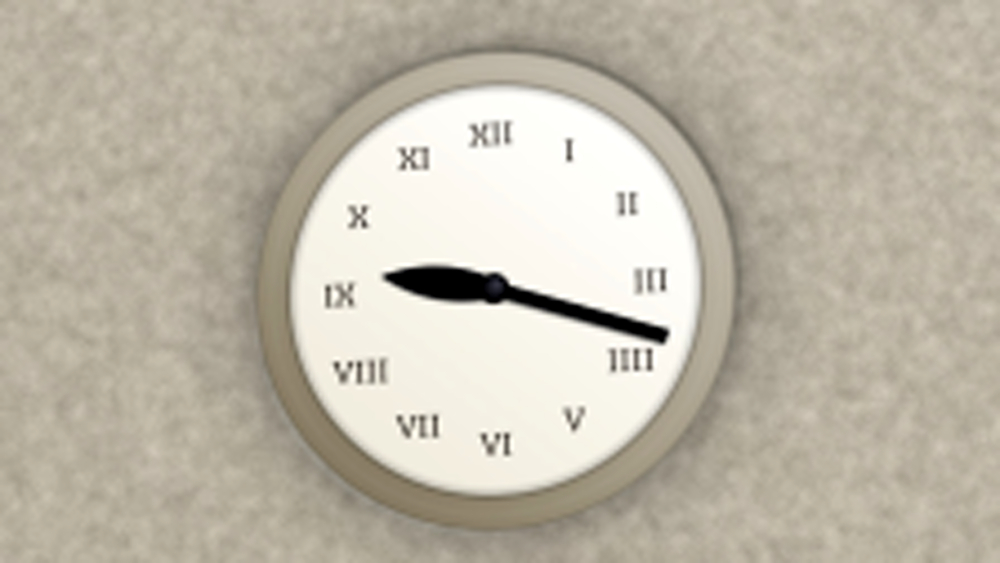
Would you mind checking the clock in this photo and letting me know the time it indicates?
9:18
